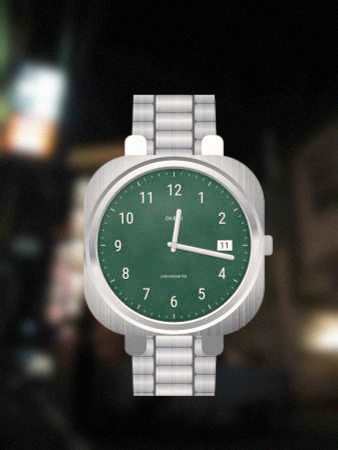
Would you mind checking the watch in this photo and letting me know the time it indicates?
12:17
